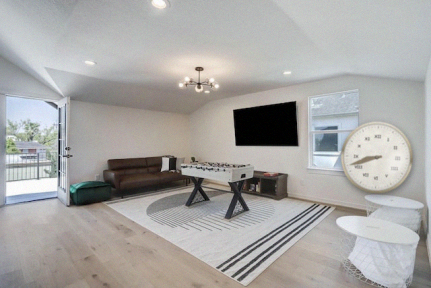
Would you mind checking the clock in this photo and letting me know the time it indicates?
8:42
